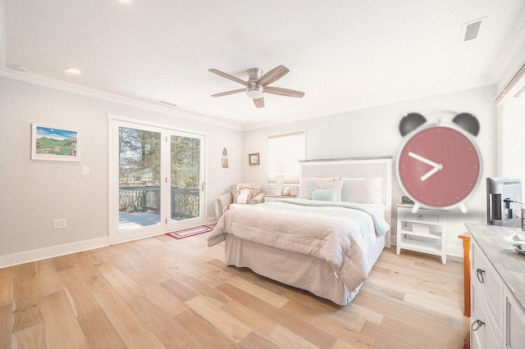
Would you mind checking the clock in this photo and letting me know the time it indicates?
7:49
